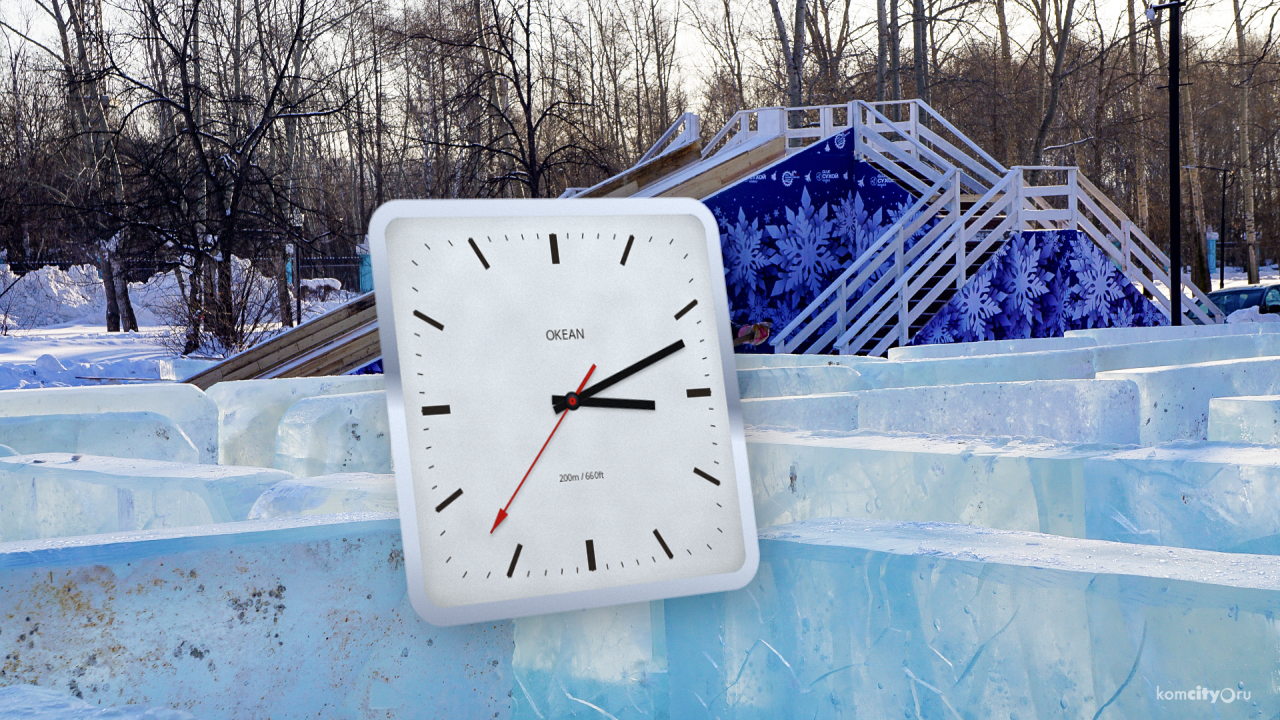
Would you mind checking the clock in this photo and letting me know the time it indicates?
3:11:37
